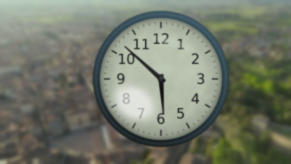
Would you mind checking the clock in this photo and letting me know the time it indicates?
5:52
